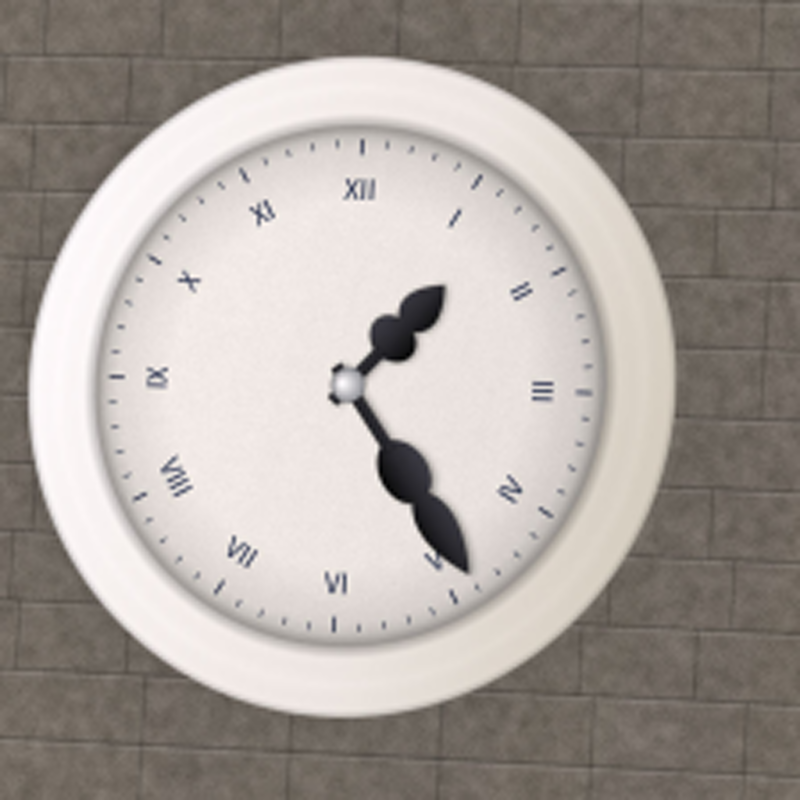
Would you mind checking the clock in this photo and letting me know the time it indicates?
1:24
